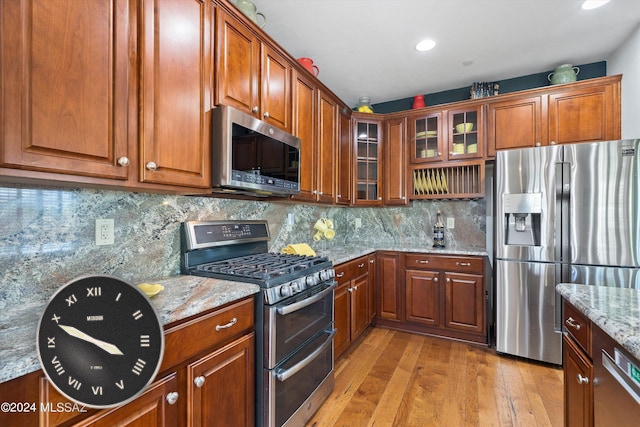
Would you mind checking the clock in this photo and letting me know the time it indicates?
3:49
